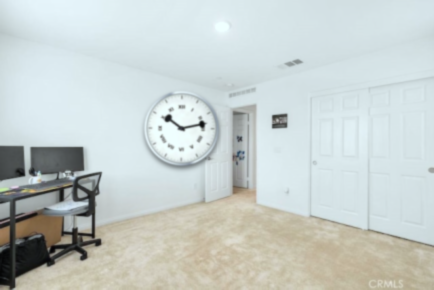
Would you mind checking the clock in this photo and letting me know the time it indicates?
10:13
